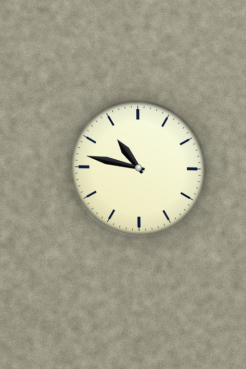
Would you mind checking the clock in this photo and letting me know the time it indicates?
10:47
